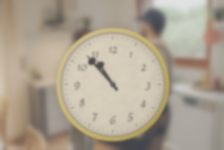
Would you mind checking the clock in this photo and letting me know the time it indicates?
10:53
